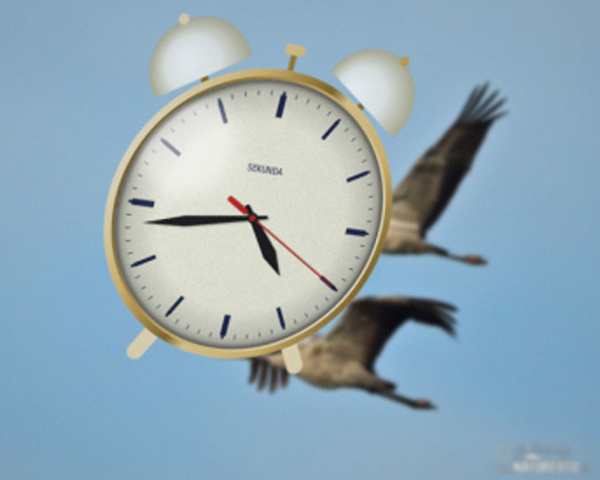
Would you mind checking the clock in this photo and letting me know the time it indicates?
4:43:20
